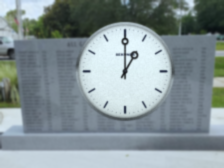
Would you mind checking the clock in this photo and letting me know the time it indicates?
1:00
